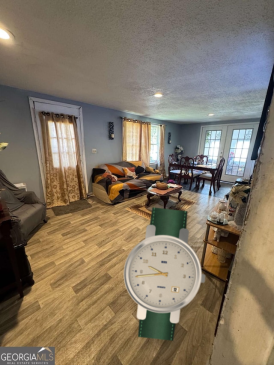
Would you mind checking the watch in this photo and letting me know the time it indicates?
9:43
